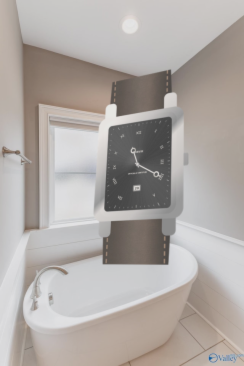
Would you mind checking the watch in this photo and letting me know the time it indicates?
11:20
